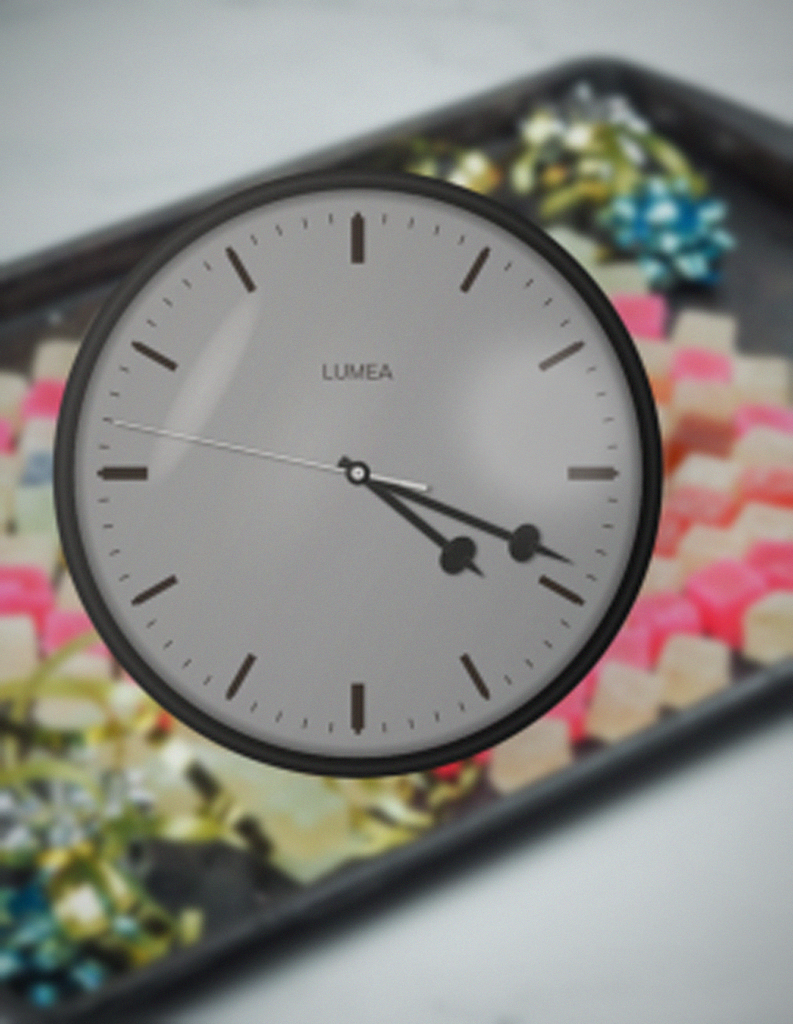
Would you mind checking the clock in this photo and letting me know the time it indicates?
4:18:47
